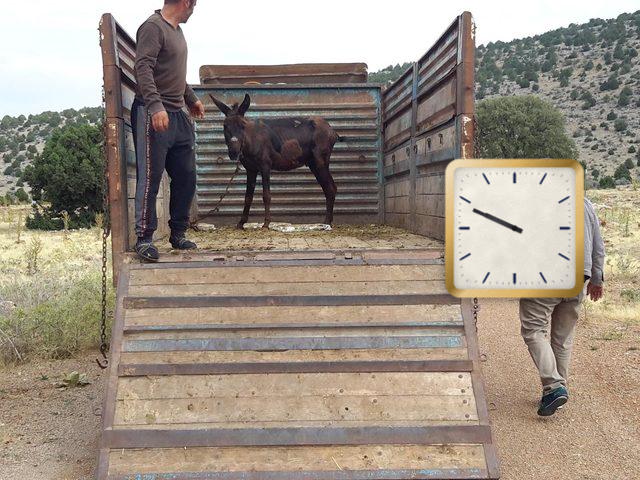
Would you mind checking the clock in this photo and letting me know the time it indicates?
9:49
